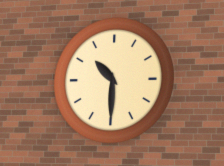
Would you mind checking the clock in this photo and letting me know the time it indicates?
10:30
